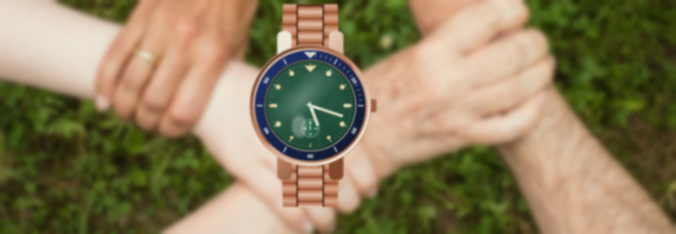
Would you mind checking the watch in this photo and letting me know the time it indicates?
5:18
